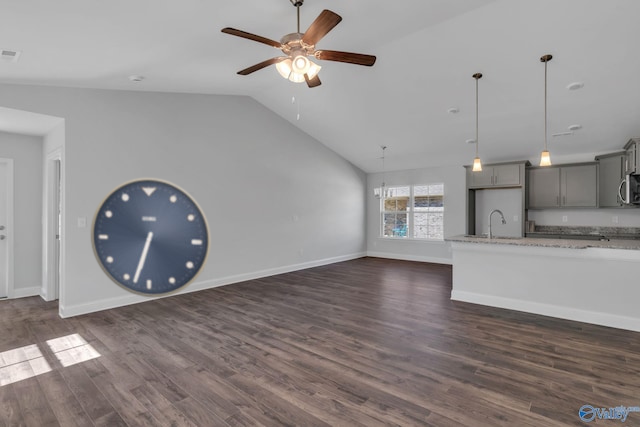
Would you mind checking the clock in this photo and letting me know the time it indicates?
6:33
